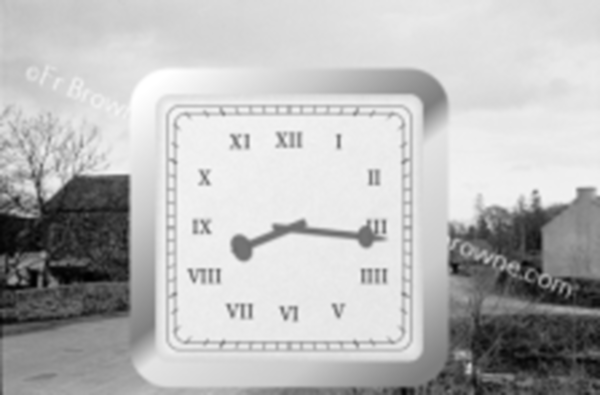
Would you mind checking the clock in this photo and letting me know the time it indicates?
8:16
